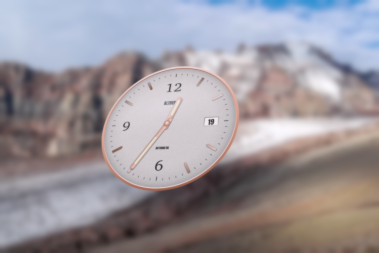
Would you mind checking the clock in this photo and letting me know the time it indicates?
12:35
